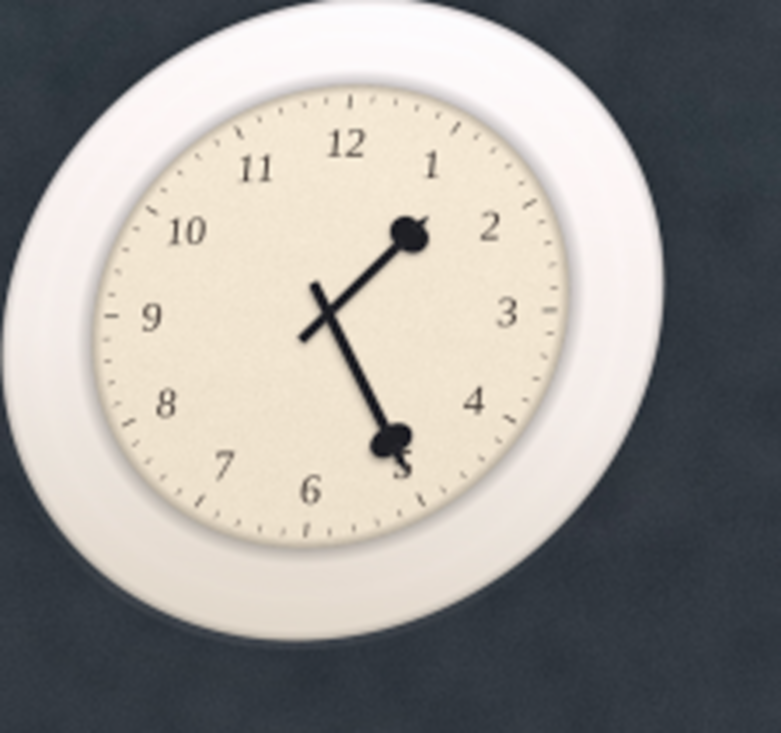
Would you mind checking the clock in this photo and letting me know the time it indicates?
1:25
